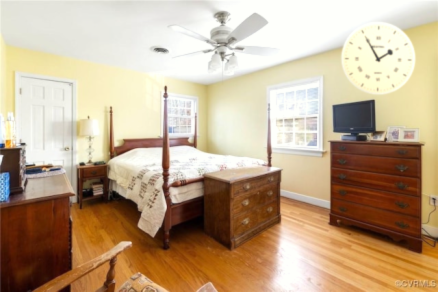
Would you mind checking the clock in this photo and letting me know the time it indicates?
1:55
